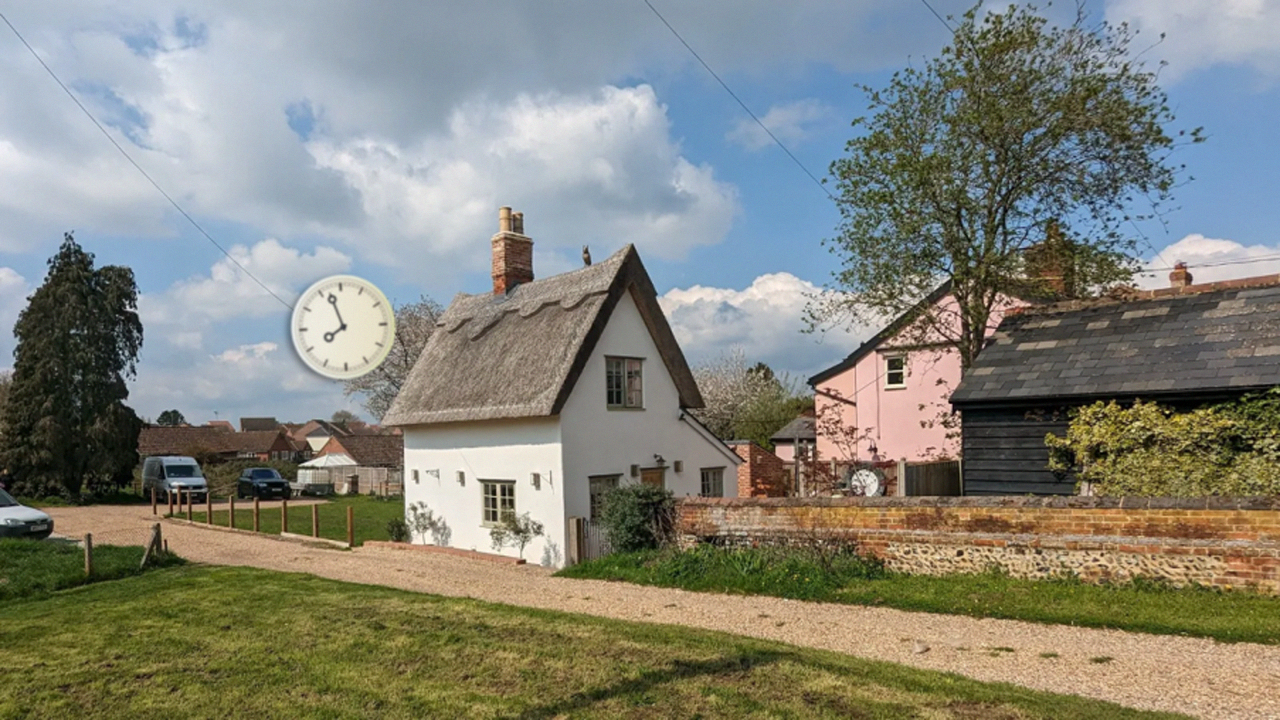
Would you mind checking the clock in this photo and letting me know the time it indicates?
7:57
